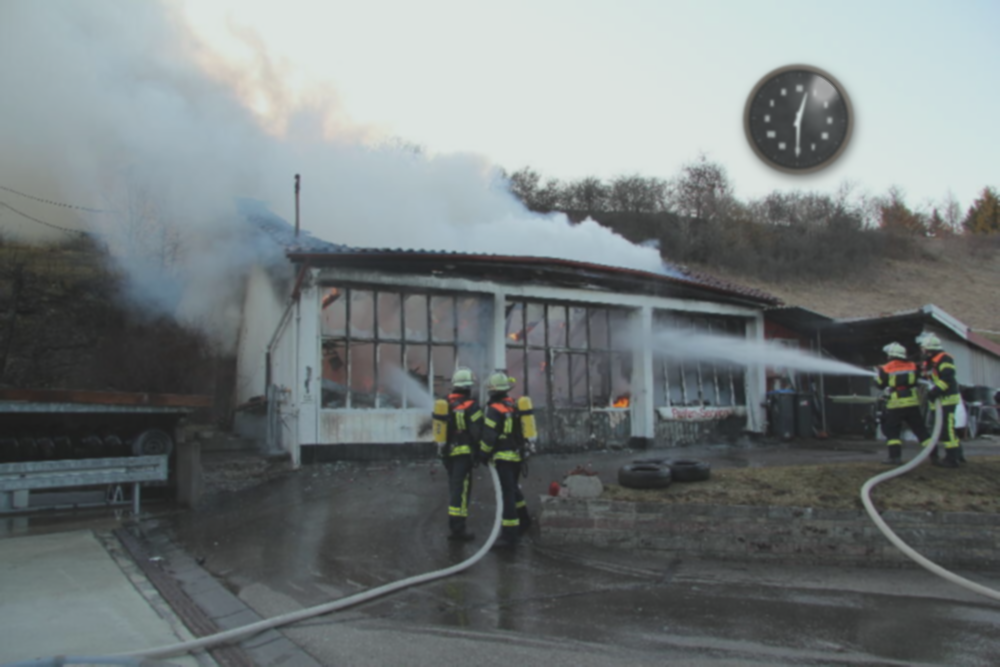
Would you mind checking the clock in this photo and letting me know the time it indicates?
12:30
